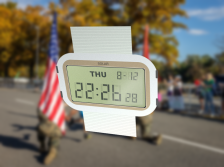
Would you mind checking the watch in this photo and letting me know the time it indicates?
22:26:28
